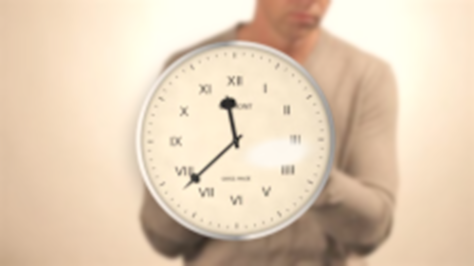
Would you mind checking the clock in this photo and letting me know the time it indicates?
11:38
